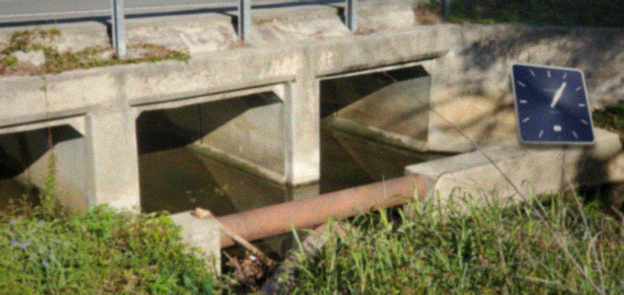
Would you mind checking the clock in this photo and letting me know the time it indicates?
1:06
